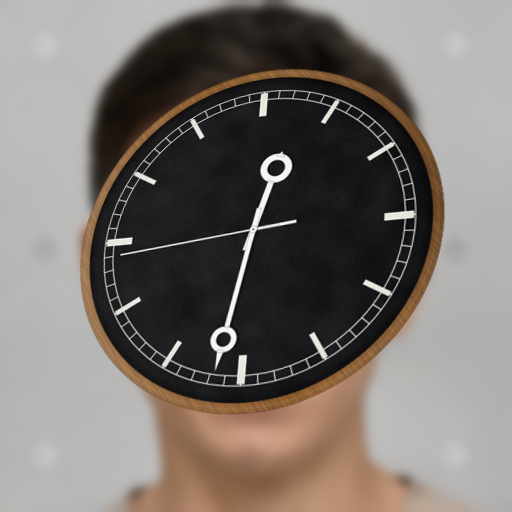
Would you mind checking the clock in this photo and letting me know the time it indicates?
12:31:44
